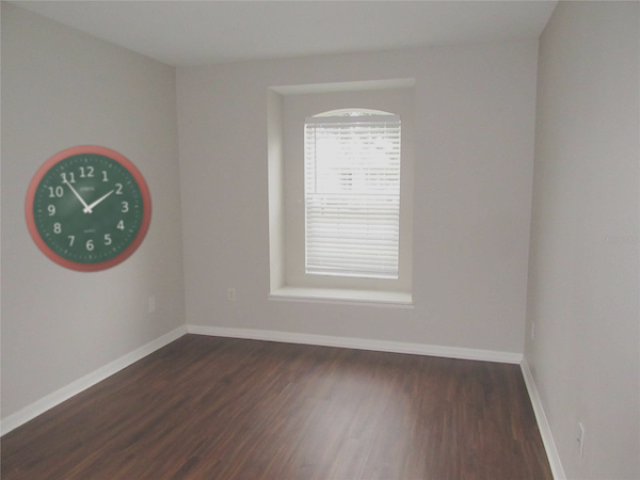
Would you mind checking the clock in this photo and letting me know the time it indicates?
1:54
